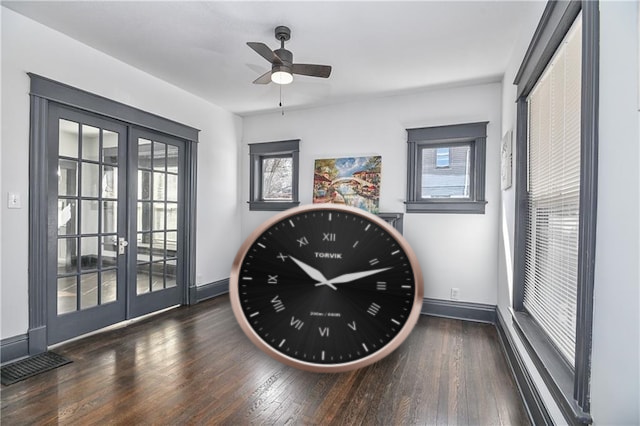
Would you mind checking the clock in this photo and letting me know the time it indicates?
10:12
